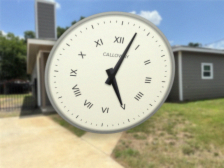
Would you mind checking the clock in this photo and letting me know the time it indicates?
5:03
